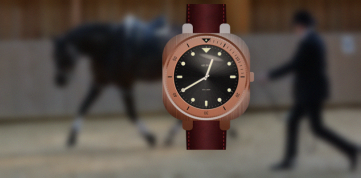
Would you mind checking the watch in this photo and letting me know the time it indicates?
12:40
